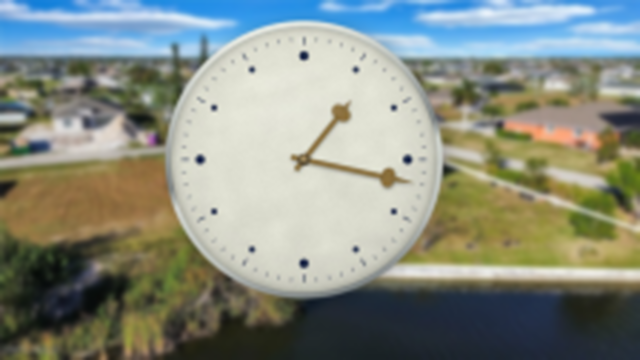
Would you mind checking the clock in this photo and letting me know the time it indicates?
1:17
